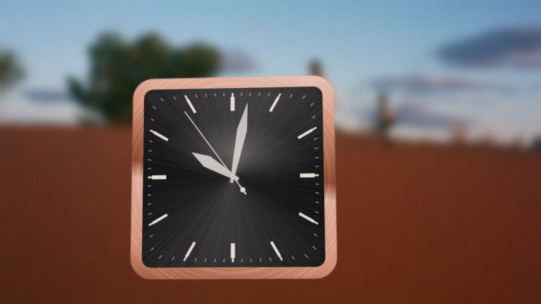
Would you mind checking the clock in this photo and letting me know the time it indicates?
10:01:54
